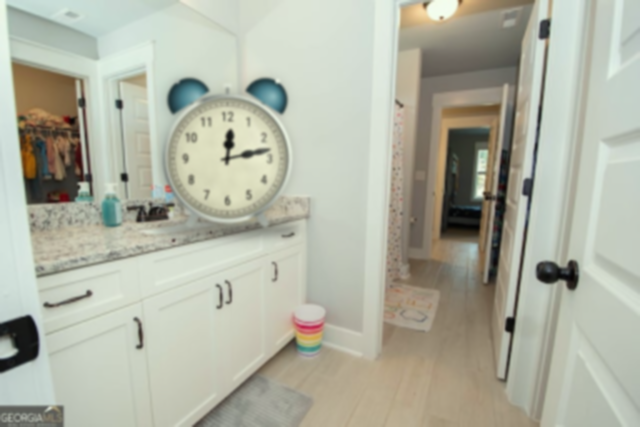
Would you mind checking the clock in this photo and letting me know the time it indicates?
12:13
